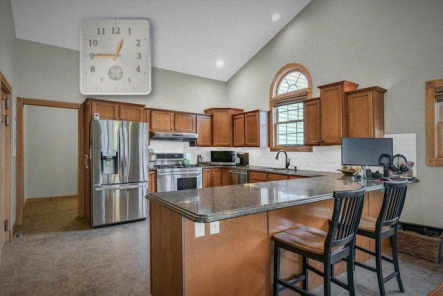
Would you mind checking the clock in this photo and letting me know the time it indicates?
12:45
